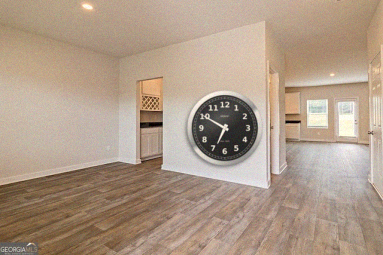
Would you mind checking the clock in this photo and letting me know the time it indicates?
6:50
